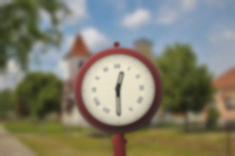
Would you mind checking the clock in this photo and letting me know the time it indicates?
12:30
